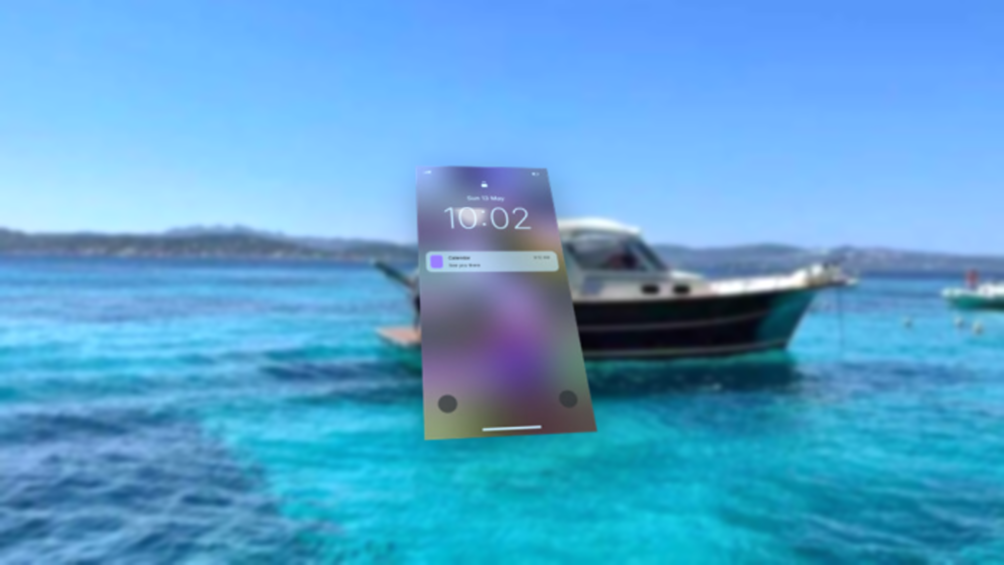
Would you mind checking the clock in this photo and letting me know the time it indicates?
10:02
